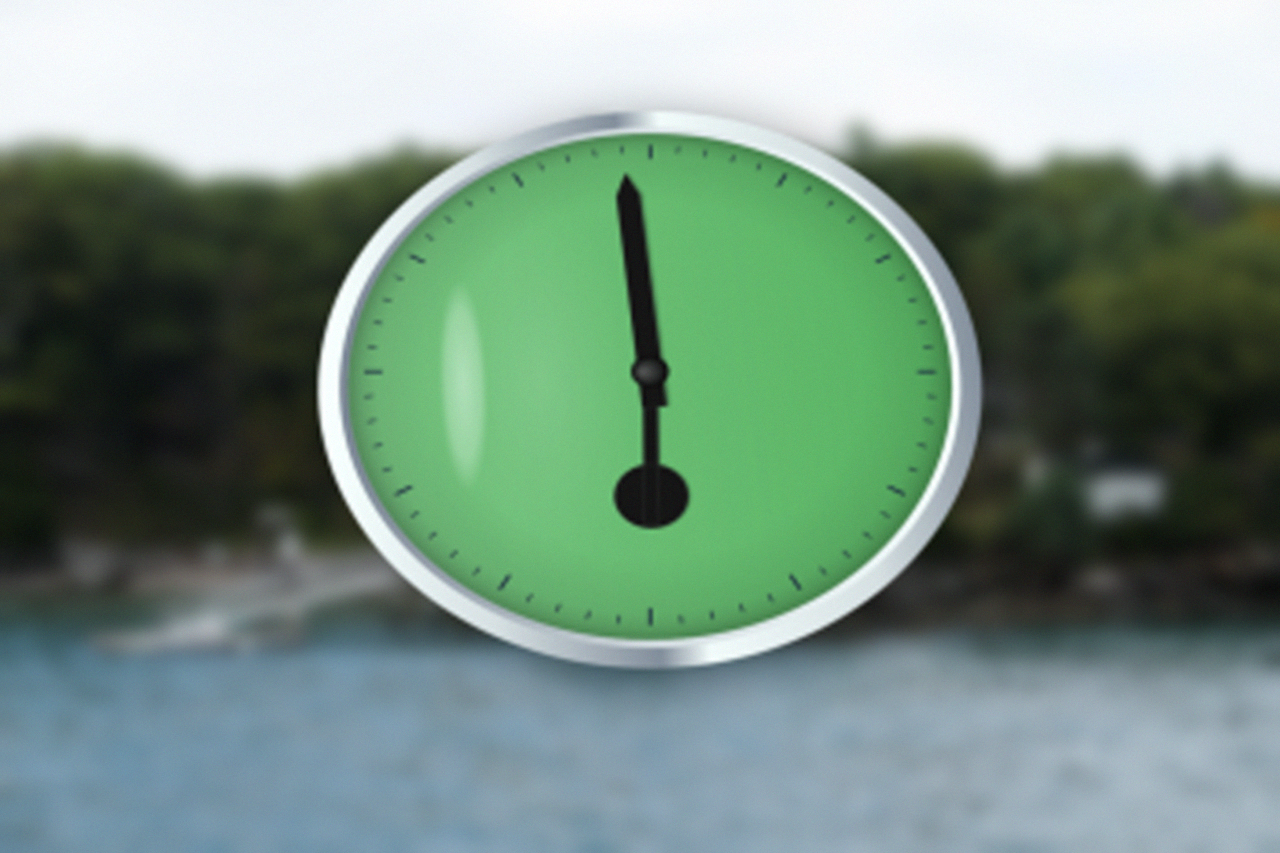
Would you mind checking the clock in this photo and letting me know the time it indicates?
5:59
